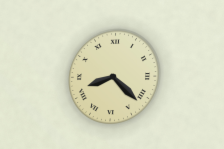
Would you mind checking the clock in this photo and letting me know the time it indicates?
8:22
